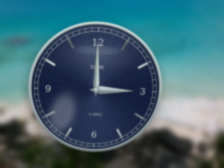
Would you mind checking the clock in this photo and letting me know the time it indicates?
3:00
